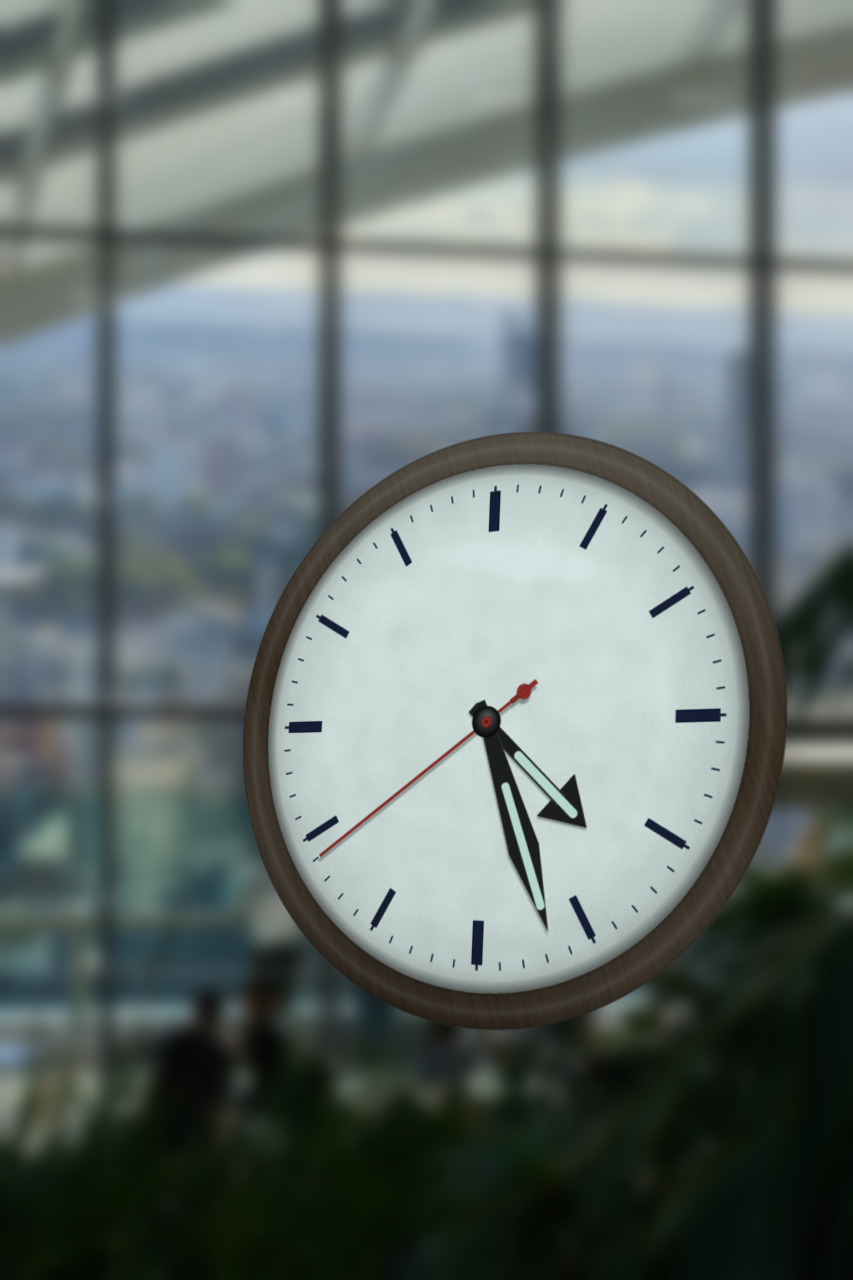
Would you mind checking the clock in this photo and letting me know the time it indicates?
4:26:39
